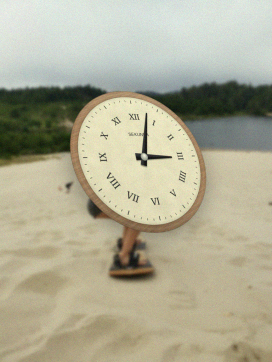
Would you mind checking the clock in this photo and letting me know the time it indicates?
3:03
